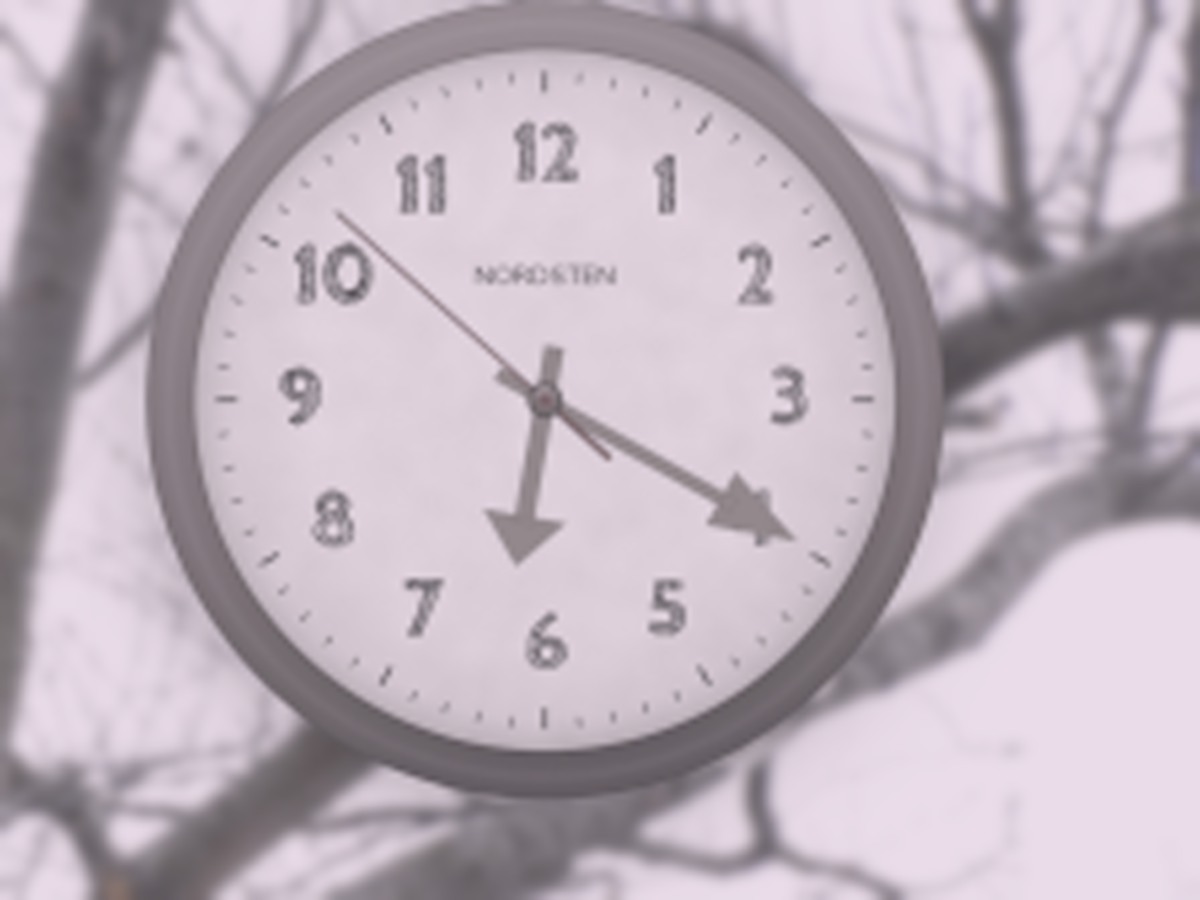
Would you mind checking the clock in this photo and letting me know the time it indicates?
6:19:52
